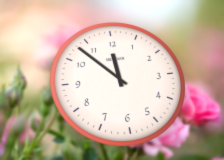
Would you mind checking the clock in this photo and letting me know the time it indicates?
11:53
